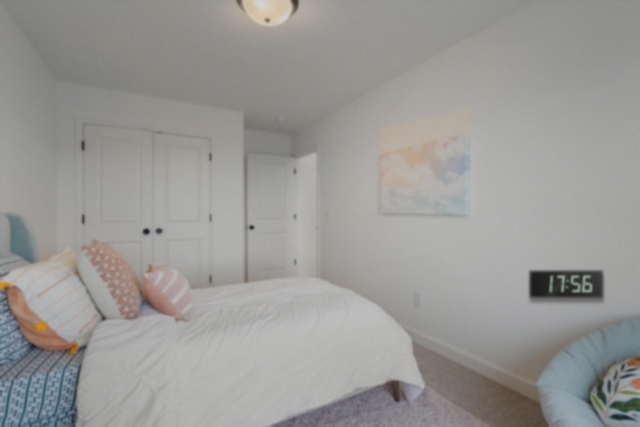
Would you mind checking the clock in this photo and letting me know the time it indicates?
17:56
